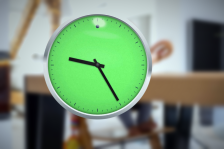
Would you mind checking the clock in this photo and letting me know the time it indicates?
9:25
